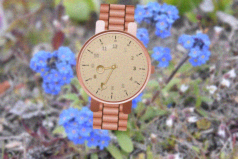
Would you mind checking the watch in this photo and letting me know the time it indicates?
8:34
